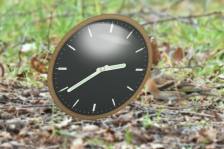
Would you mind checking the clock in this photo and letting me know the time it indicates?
2:39
